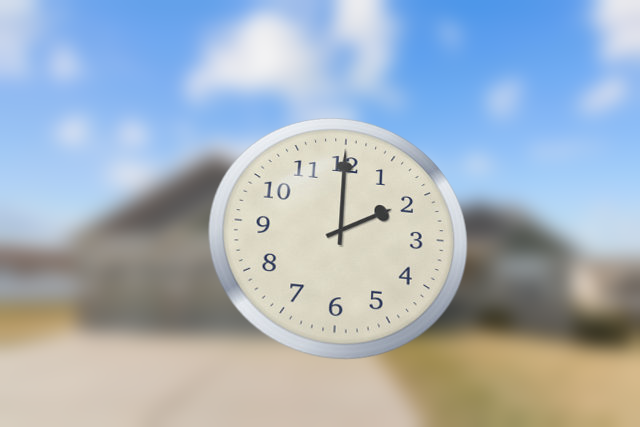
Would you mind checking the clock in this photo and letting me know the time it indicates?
2:00
